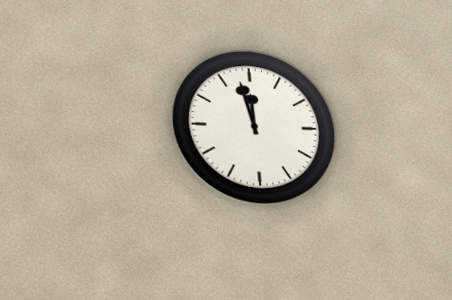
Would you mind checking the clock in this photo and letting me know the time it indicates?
11:58
